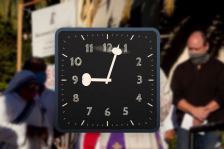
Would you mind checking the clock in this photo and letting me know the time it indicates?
9:03
